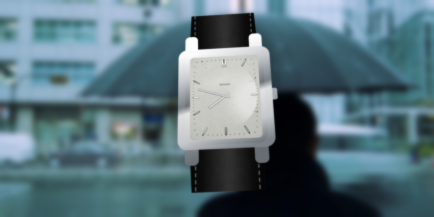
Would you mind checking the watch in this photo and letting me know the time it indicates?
7:48
